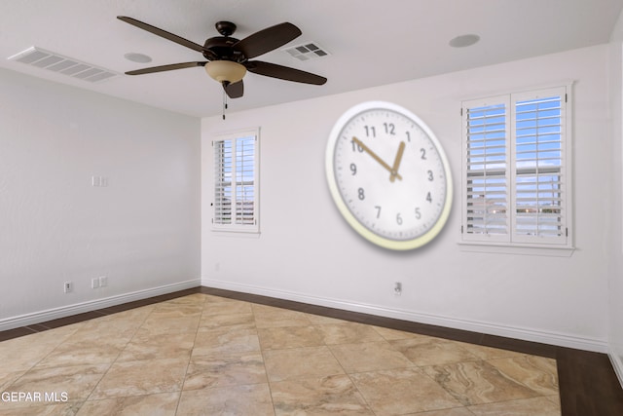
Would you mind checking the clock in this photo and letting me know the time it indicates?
12:51
